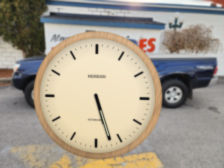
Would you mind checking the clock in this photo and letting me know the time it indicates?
5:27
